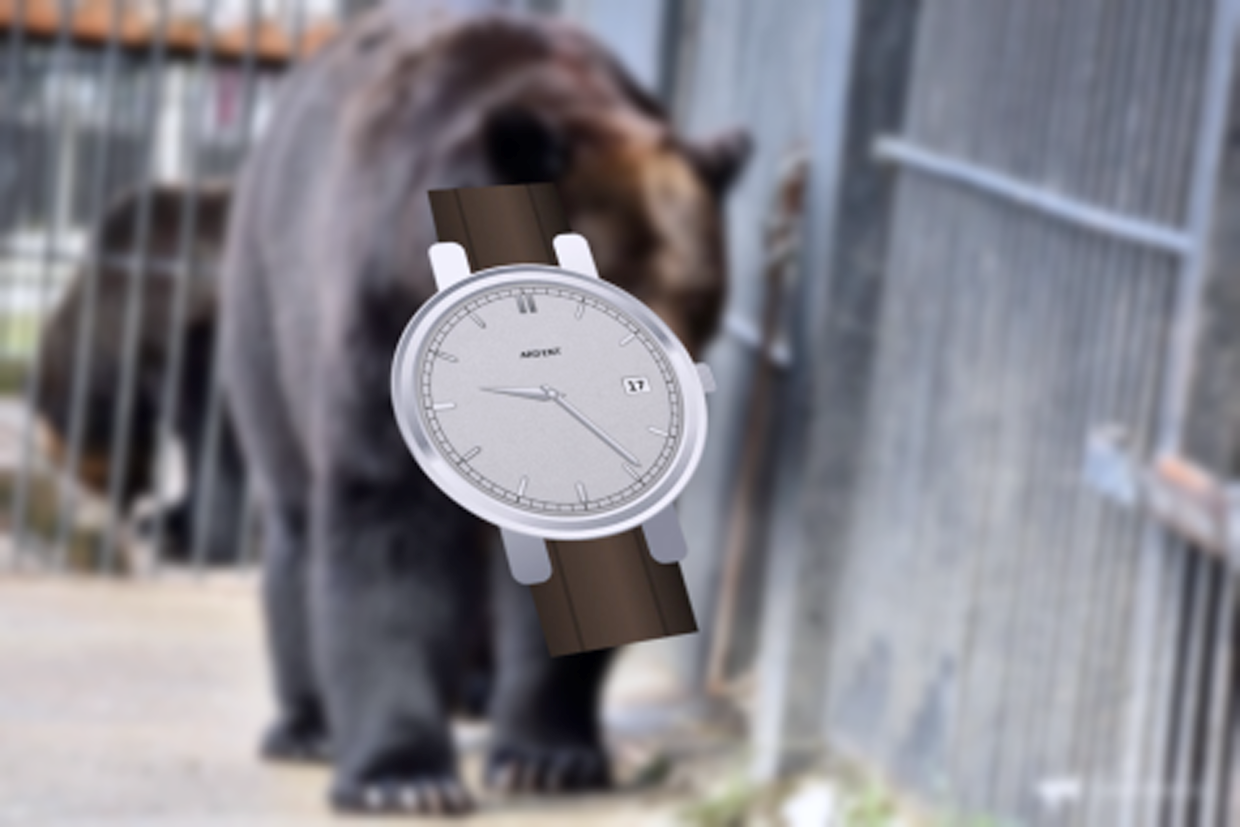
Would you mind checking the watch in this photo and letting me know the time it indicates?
9:24
